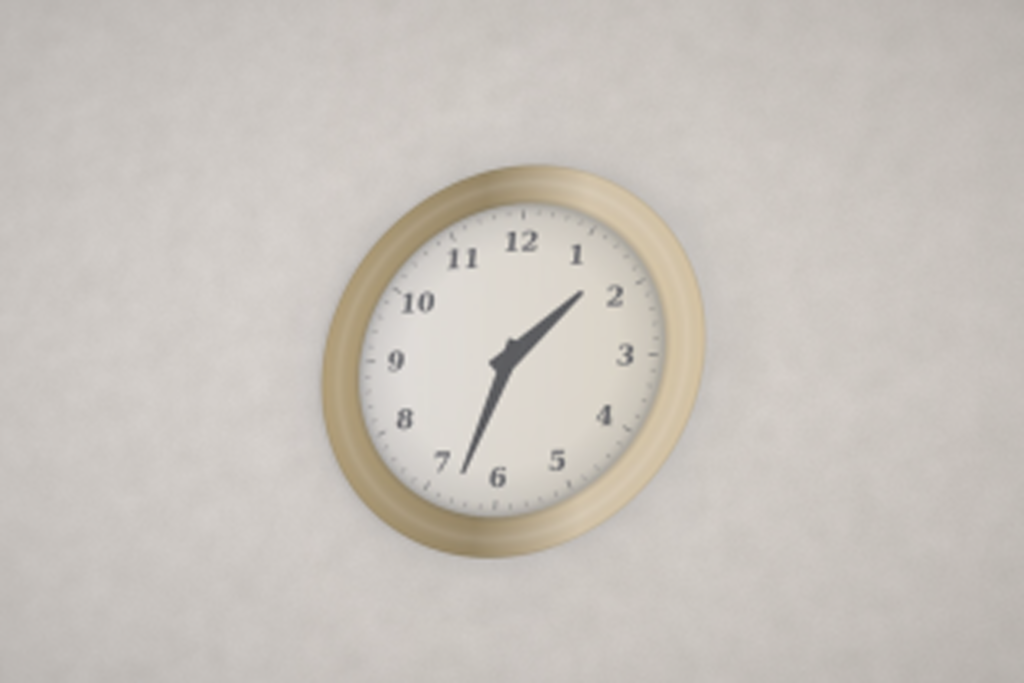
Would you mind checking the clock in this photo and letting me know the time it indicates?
1:33
